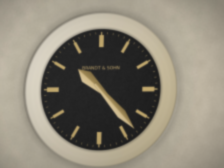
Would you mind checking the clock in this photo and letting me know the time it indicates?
10:23
